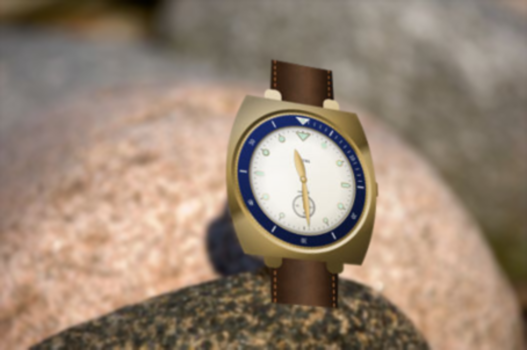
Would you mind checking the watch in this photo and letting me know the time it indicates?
11:29
